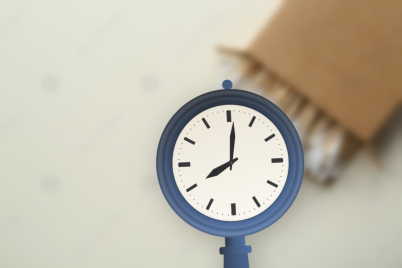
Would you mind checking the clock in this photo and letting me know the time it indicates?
8:01
